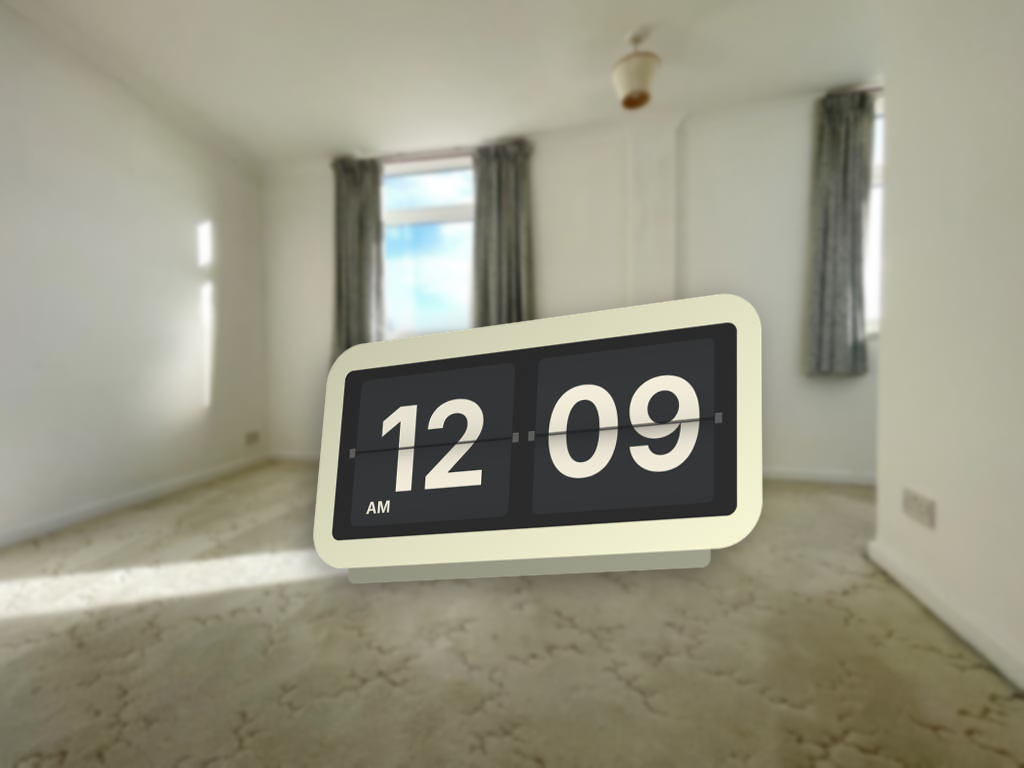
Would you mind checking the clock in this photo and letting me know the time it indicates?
12:09
